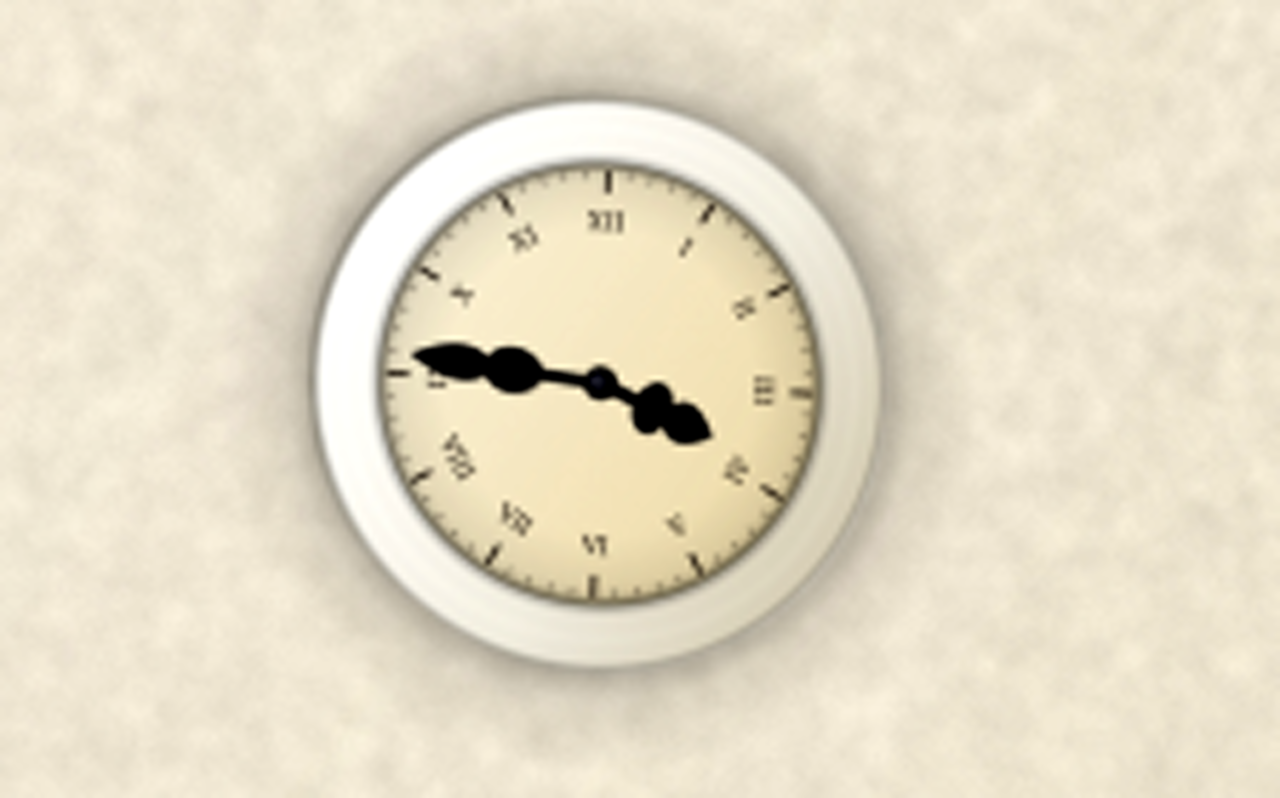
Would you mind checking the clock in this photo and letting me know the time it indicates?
3:46
